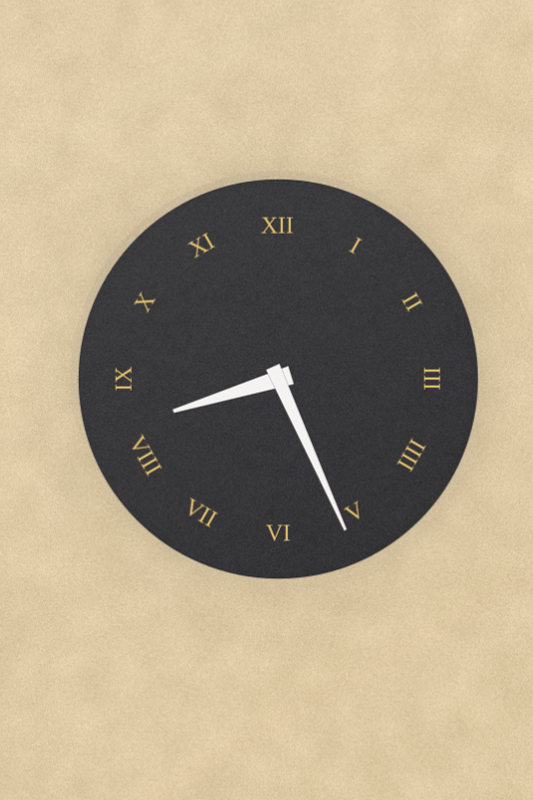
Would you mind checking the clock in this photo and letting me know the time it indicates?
8:26
